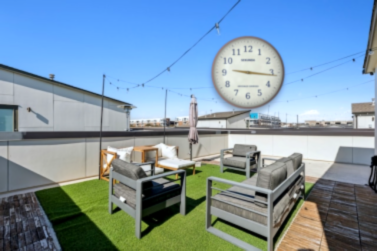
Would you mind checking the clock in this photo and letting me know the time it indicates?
9:16
